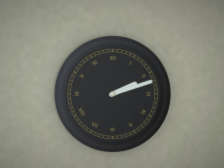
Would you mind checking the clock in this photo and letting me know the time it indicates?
2:12
